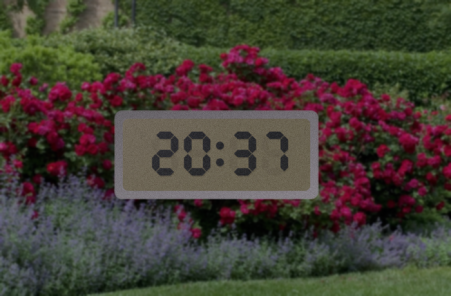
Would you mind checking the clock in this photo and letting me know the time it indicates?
20:37
